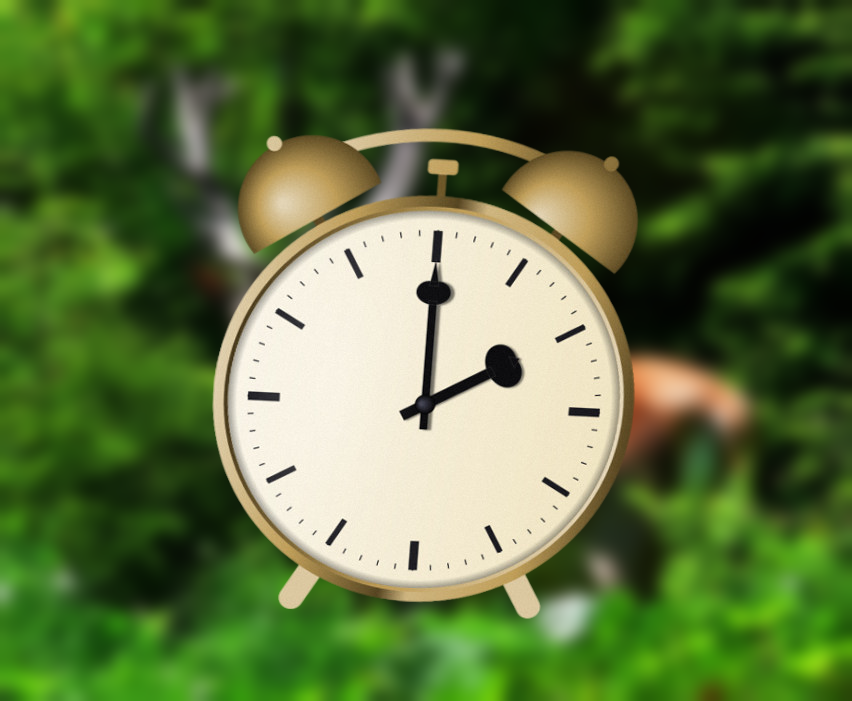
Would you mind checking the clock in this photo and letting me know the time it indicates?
2:00
